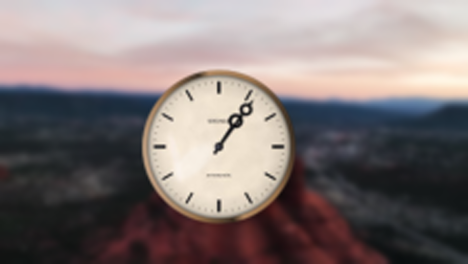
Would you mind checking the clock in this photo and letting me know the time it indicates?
1:06
